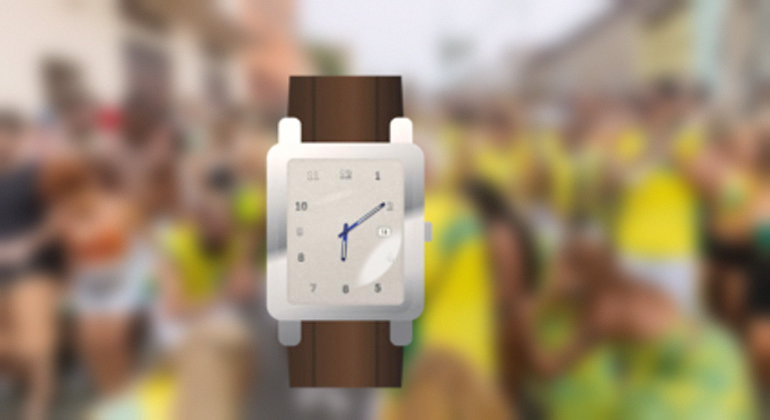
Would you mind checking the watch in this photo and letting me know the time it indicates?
6:09
